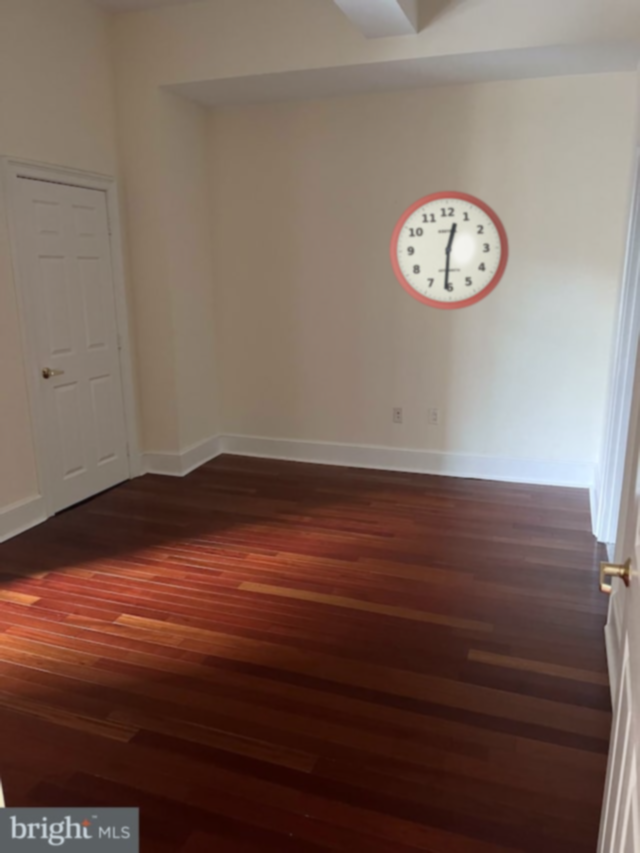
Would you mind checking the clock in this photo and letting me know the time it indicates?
12:31
